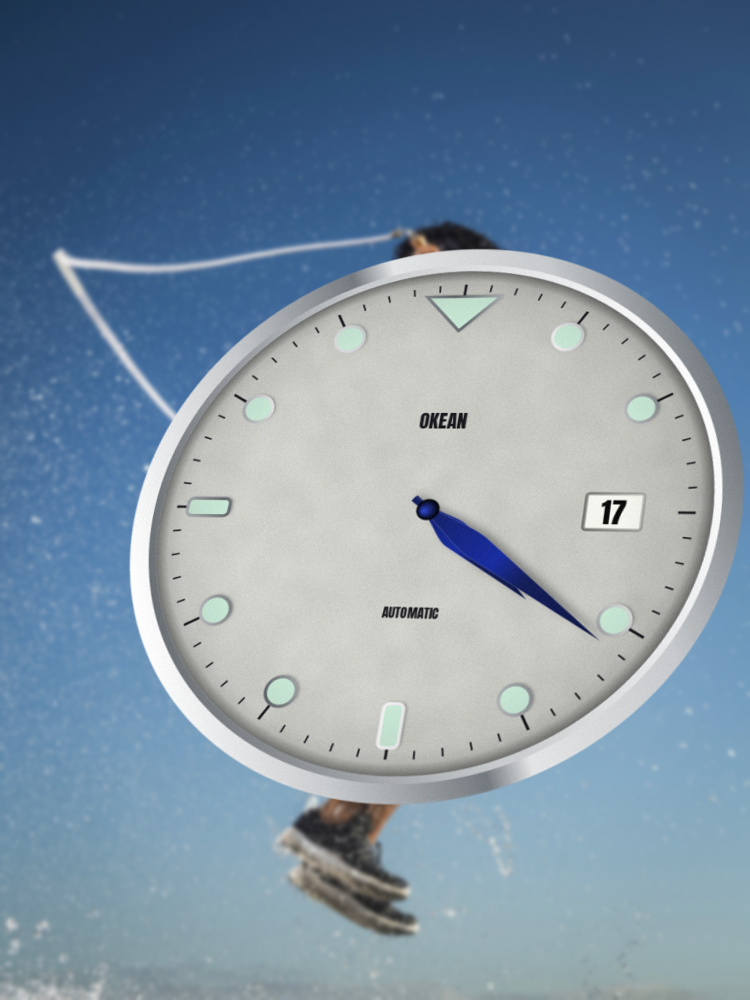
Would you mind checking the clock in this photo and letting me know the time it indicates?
4:21
